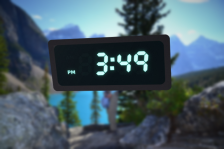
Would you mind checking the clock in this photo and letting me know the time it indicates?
3:49
